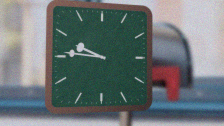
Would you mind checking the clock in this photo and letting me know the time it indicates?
9:46
